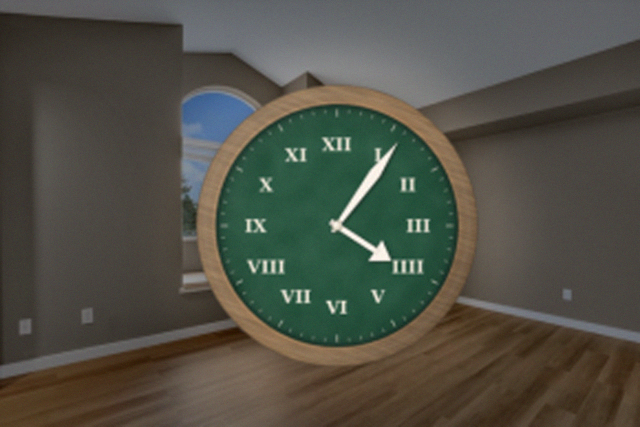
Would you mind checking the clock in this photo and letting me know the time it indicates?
4:06
